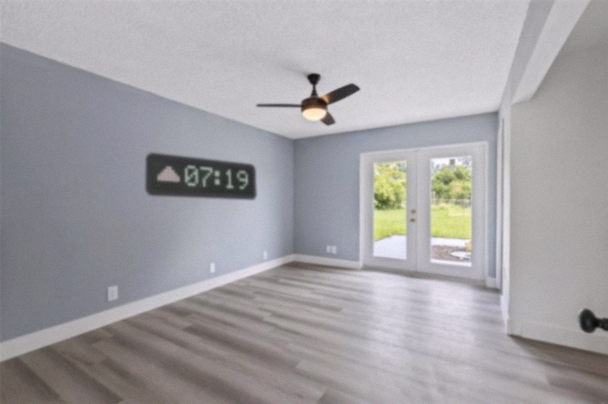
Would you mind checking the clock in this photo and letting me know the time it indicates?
7:19
